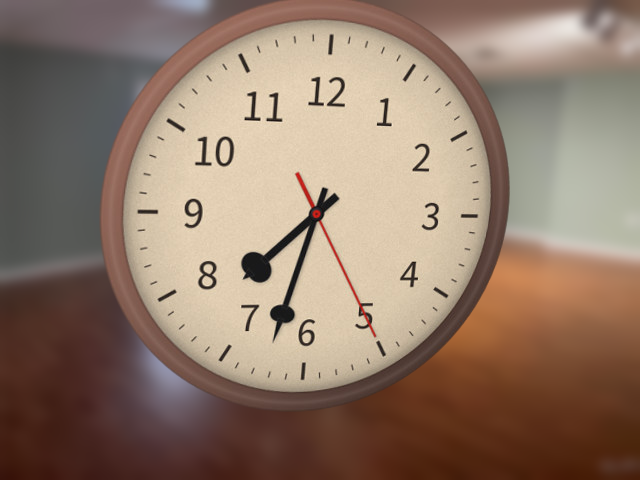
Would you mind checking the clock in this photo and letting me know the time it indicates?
7:32:25
